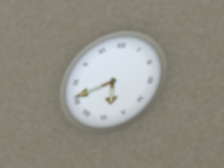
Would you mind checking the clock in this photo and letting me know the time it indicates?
5:41
